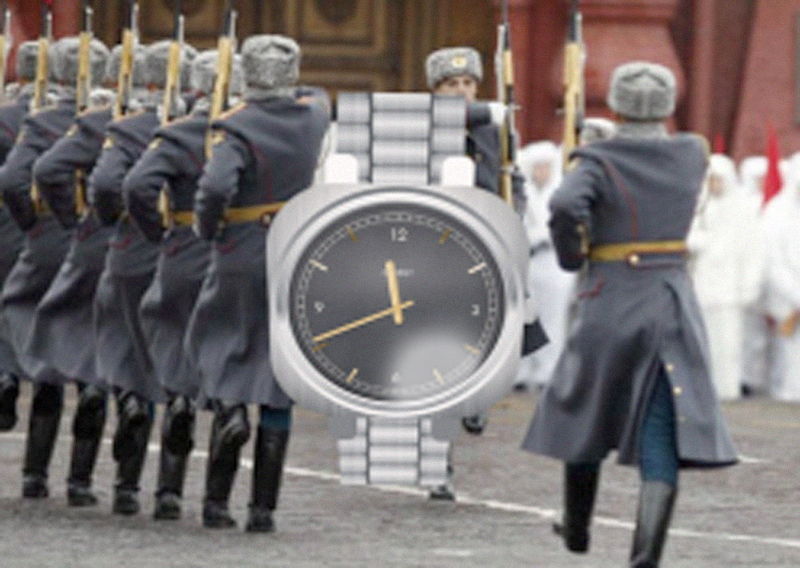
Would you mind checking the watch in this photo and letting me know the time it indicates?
11:41
